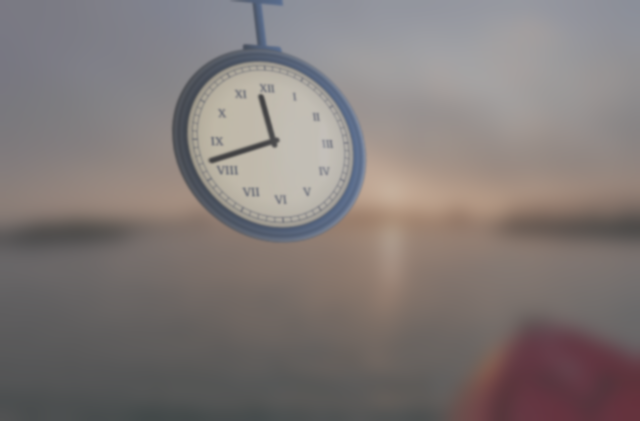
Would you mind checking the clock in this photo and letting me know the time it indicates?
11:42
